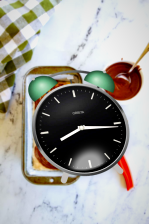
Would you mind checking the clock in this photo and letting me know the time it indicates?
8:16
